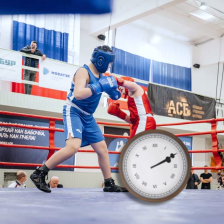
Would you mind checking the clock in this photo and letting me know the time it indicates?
2:10
